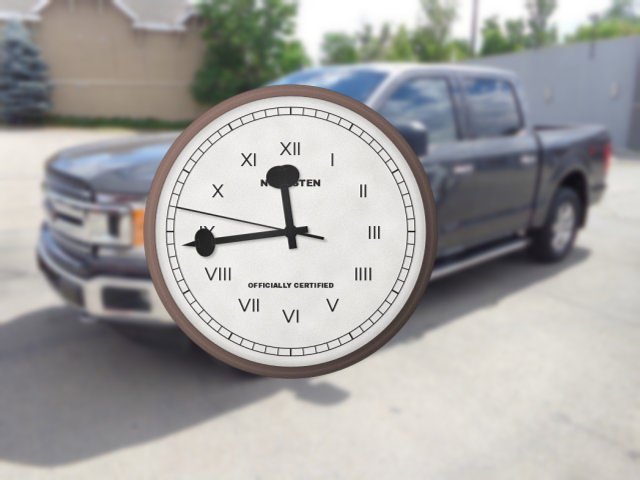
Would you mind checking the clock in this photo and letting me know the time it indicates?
11:43:47
